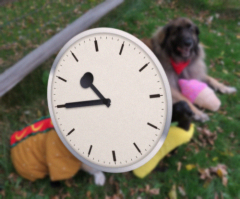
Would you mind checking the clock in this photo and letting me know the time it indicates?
10:45
